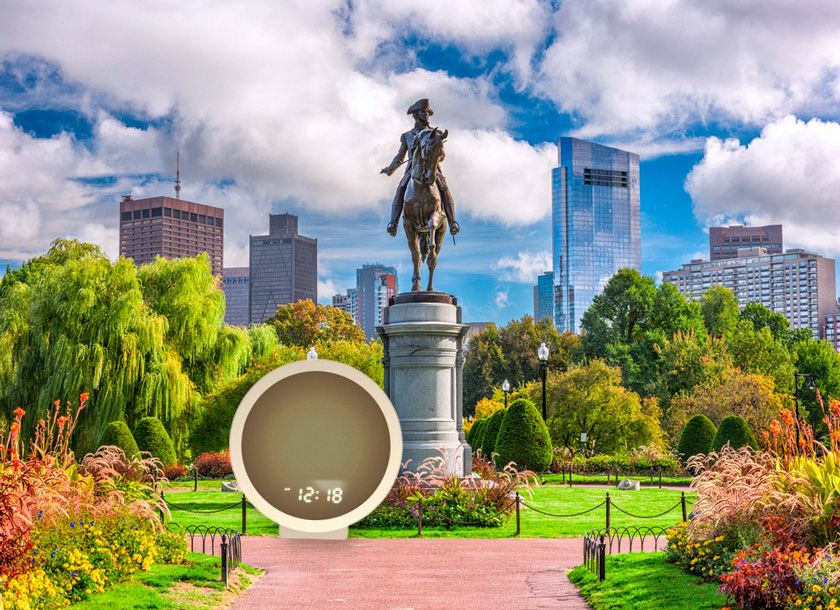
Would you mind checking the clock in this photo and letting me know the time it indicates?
12:18
